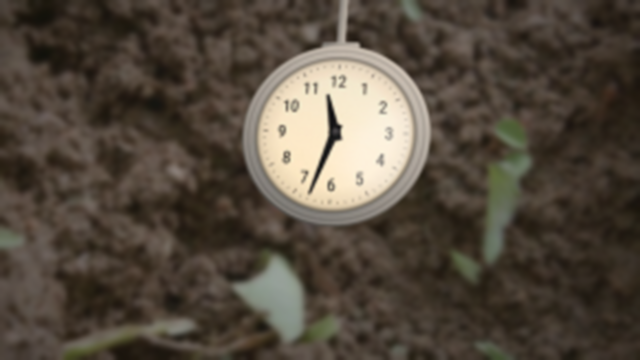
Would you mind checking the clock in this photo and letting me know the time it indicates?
11:33
